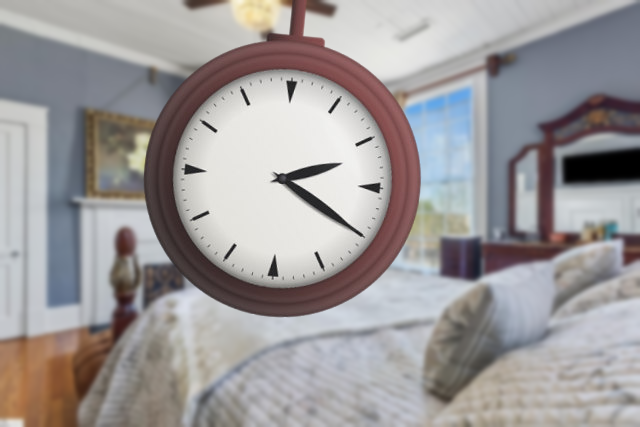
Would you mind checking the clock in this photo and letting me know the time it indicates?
2:20
